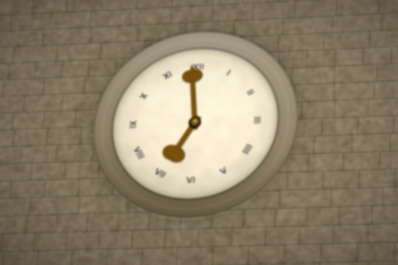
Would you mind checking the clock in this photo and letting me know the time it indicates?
6:59
